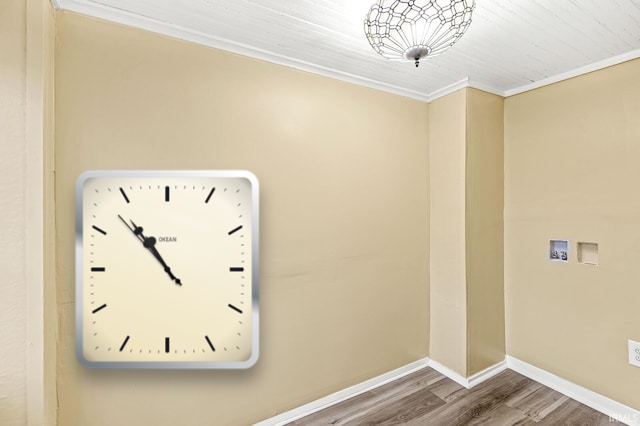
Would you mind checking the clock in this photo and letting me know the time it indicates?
10:53:53
